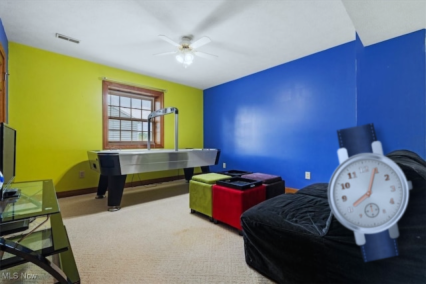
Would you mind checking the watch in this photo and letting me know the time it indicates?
8:04
